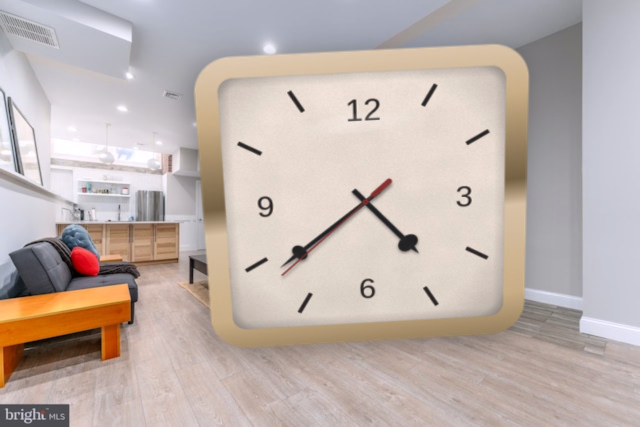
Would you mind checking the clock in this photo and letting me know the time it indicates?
4:38:38
